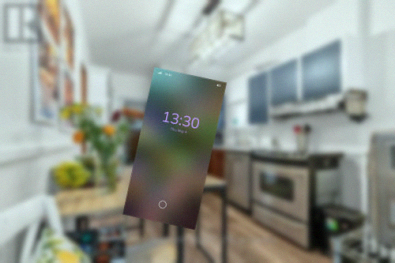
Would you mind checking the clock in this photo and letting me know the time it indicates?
13:30
